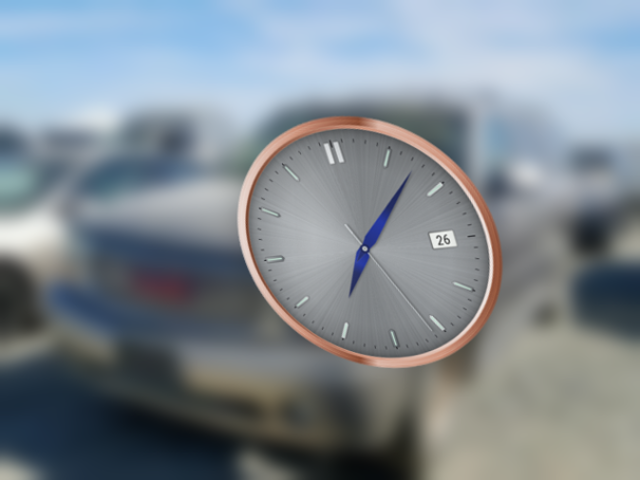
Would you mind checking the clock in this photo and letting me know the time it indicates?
7:07:26
